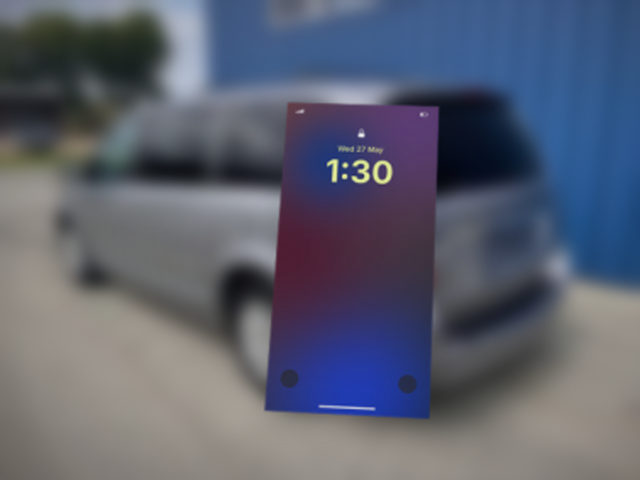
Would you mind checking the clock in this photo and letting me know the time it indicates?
1:30
